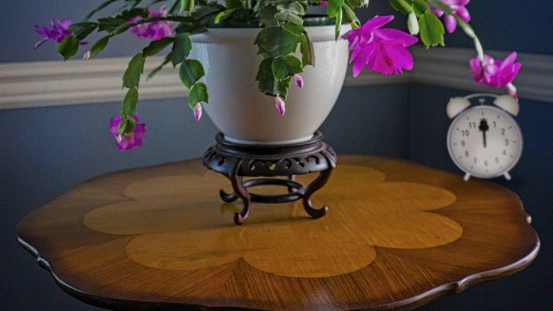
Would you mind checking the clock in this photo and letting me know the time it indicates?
12:00
